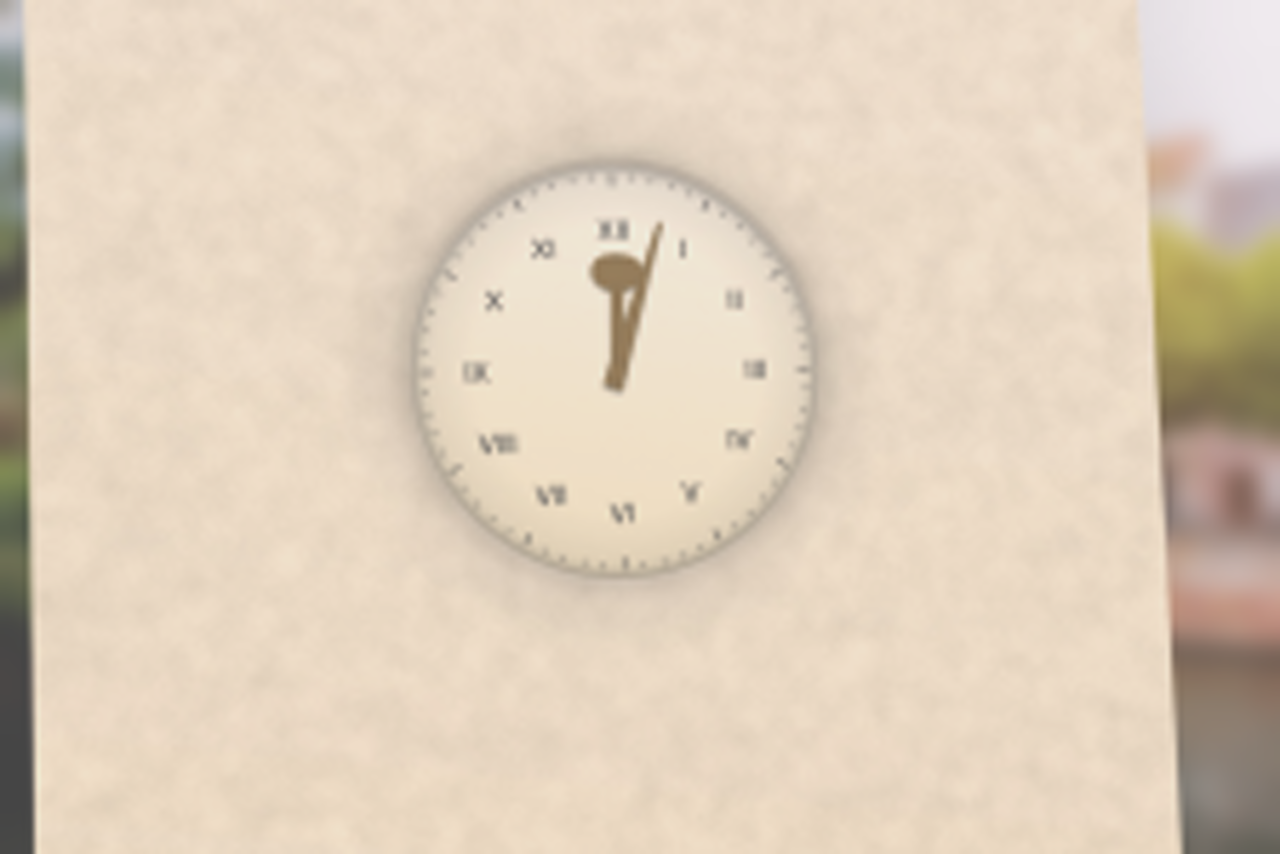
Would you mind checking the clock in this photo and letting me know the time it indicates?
12:03
